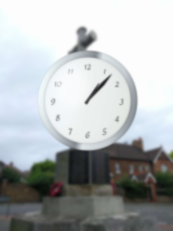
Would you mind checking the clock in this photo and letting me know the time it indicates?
1:07
